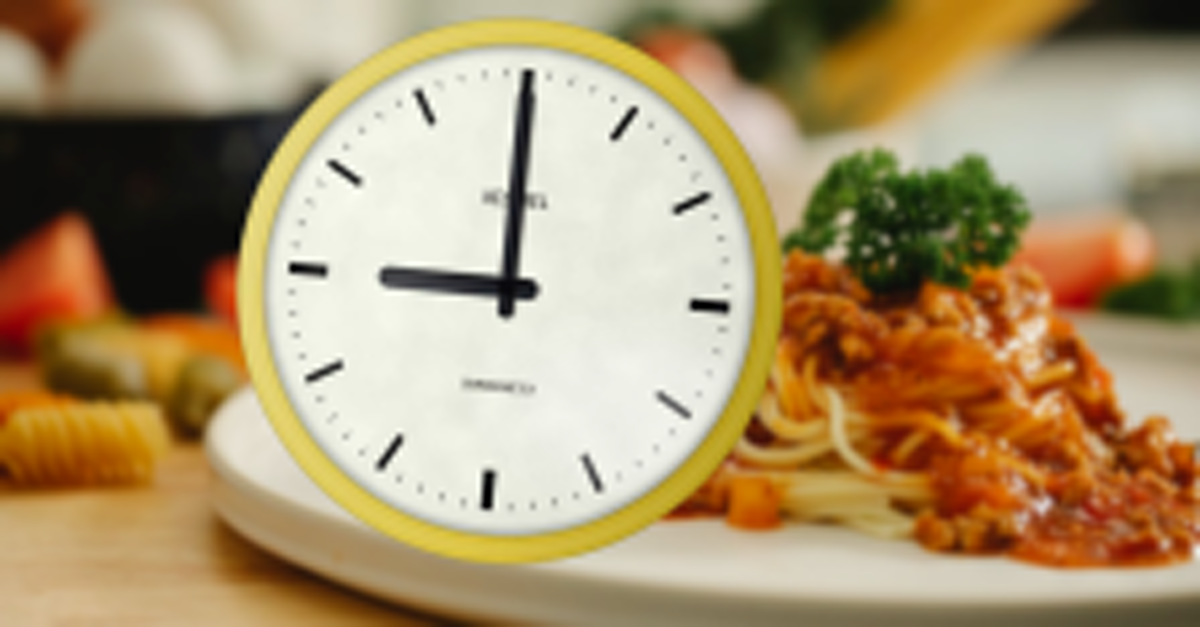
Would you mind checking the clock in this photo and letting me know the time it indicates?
9:00
